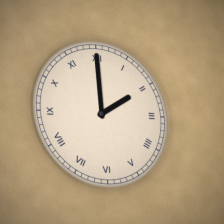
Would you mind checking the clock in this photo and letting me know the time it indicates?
2:00
